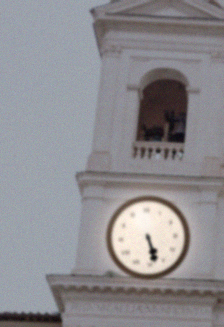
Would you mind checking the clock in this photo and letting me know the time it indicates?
5:28
